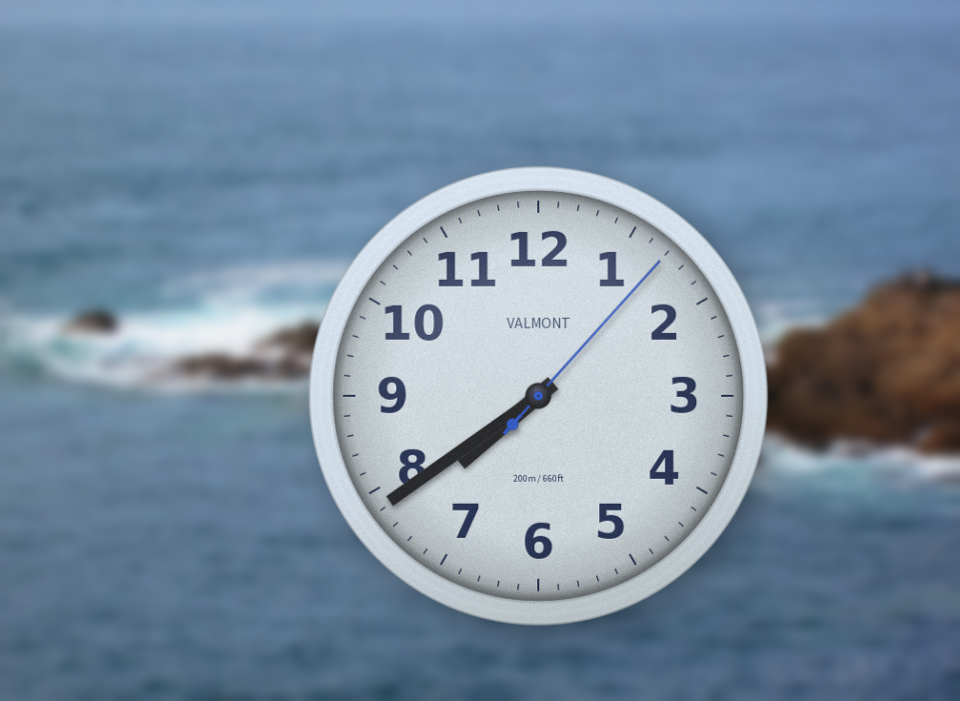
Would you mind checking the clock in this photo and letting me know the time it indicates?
7:39:07
